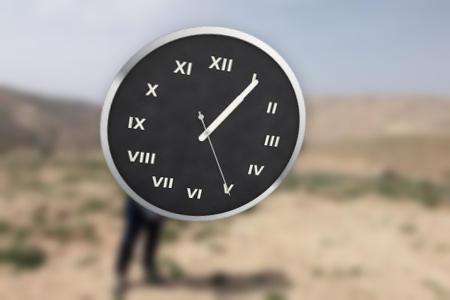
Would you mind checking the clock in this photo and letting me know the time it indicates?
1:05:25
